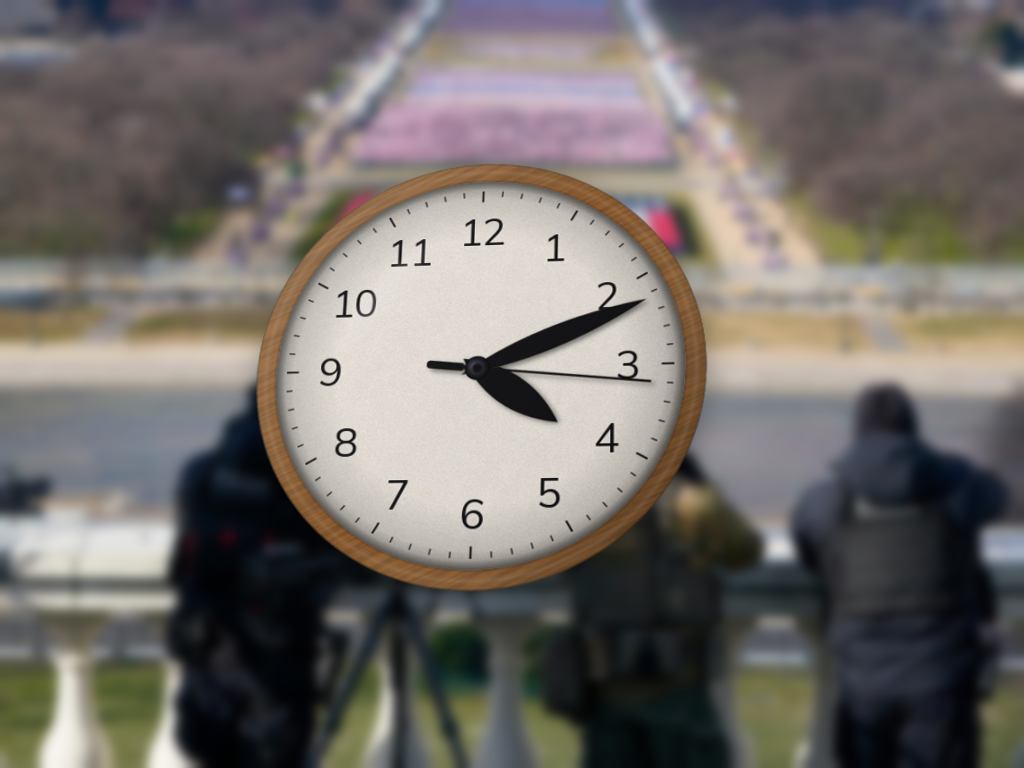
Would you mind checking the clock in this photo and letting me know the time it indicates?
4:11:16
